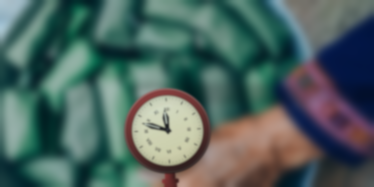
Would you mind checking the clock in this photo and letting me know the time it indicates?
11:48
